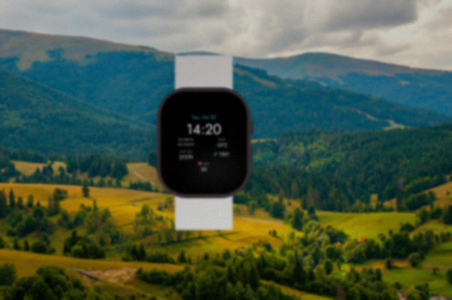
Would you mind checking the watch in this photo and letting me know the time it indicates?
14:20
